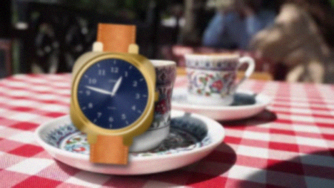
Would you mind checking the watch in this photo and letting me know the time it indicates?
12:47
